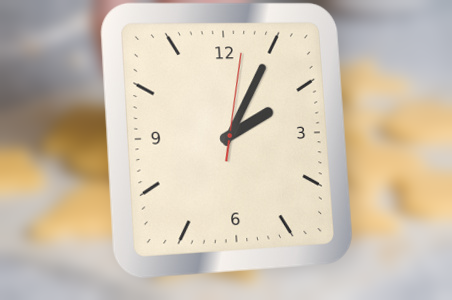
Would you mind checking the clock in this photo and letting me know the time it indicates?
2:05:02
